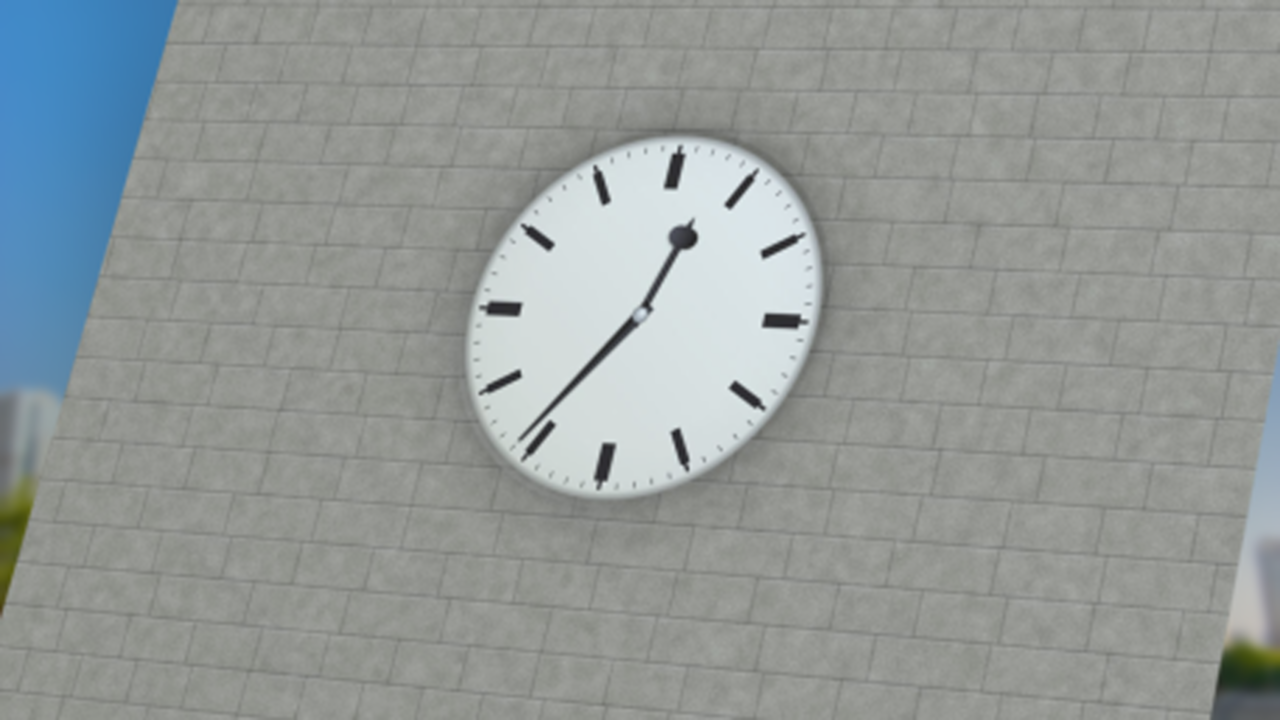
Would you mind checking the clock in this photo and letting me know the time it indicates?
12:36
